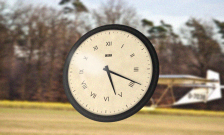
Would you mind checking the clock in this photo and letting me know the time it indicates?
5:19
